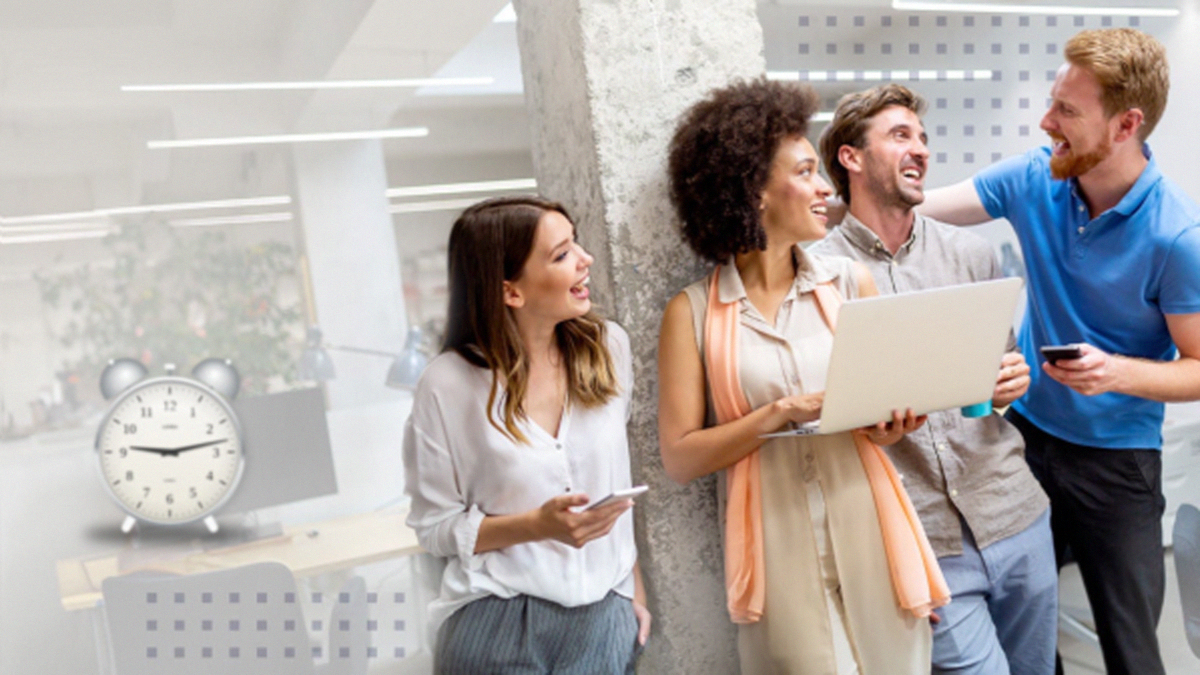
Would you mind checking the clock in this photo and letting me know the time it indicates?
9:13
